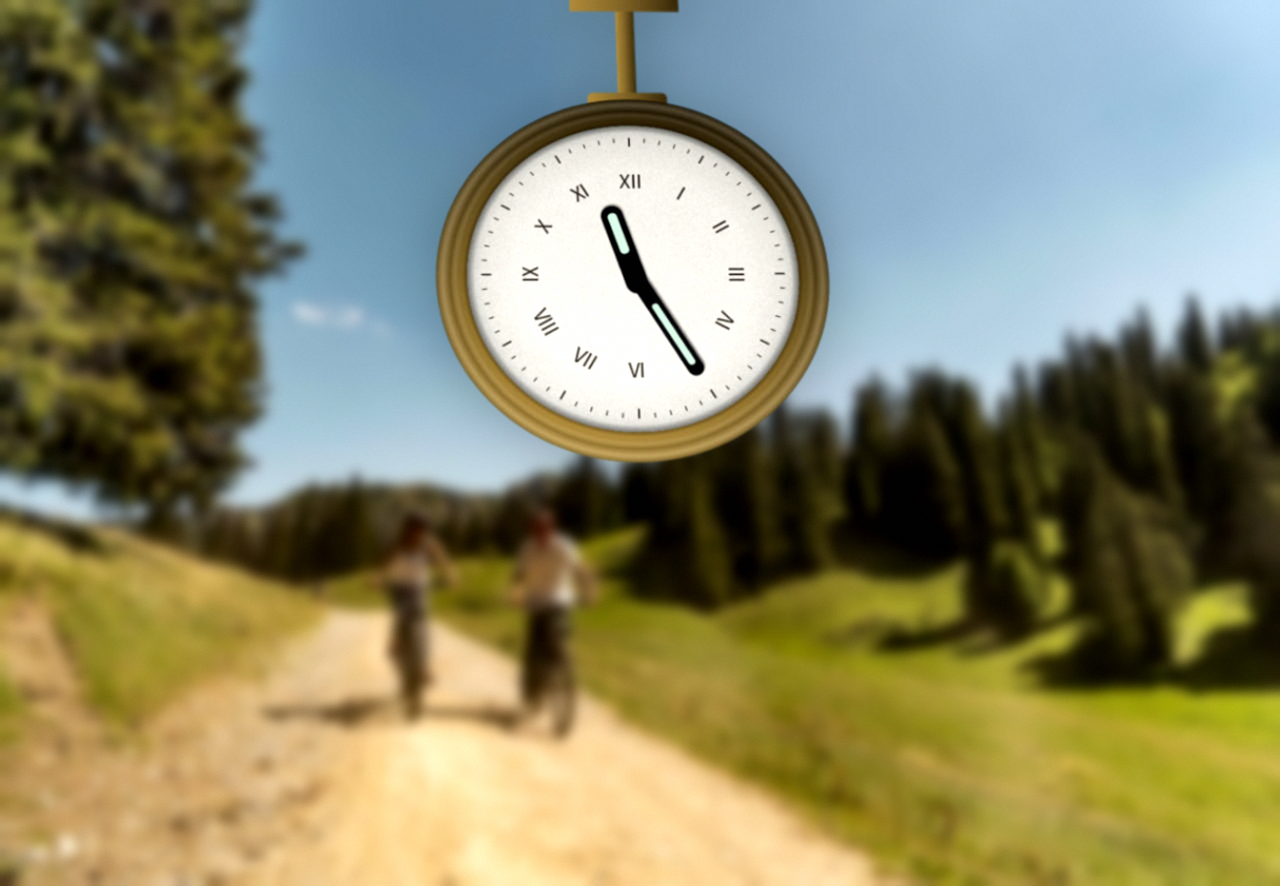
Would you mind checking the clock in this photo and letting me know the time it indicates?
11:25
